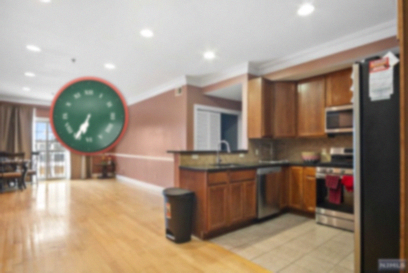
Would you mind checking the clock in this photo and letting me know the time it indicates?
6:35
